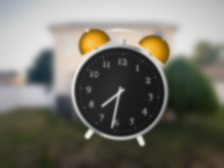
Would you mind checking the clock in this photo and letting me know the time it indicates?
7:31
